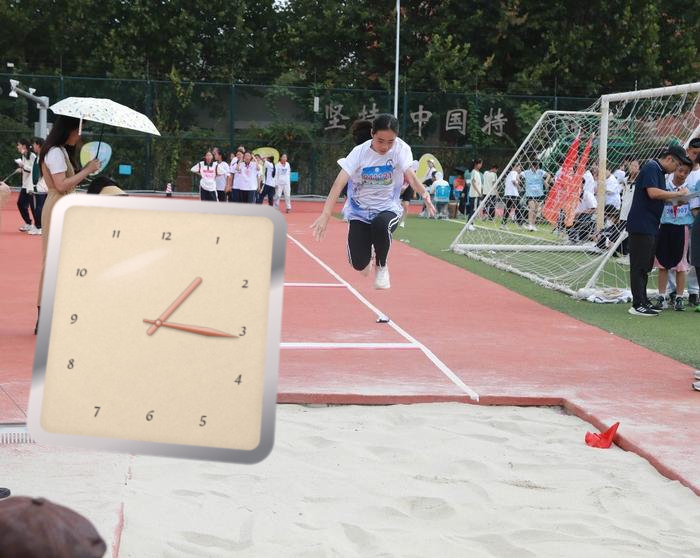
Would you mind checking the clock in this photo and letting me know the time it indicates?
1:16
